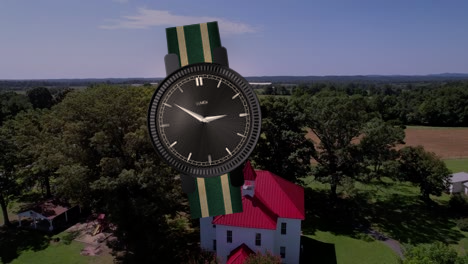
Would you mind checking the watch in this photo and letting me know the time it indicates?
2:51
